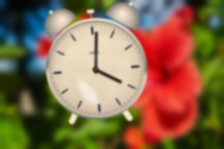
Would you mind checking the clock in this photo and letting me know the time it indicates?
4:01
